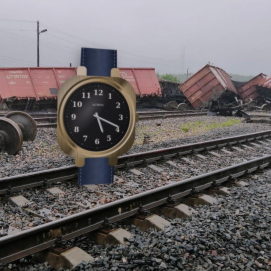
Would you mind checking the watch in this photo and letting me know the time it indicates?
5:19
